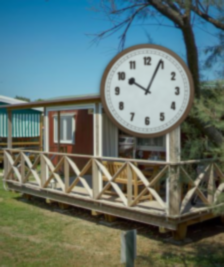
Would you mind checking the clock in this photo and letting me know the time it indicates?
10:04
